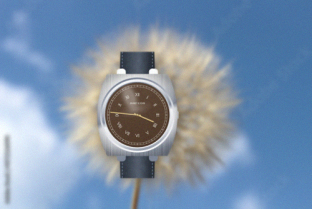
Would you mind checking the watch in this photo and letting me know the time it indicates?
3:46
